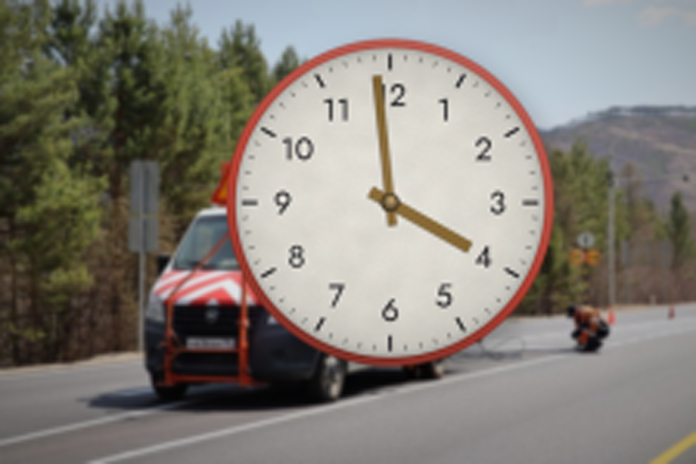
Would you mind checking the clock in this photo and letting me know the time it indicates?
3:59
